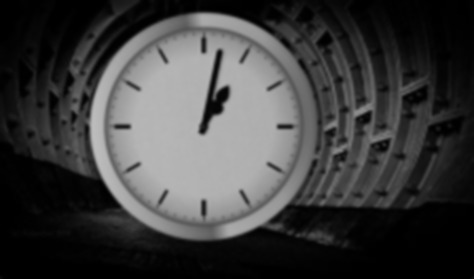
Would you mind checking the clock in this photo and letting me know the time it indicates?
1:02
